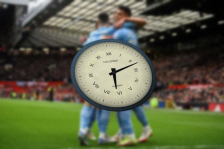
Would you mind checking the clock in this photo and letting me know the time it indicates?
6:12
